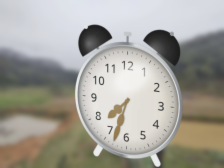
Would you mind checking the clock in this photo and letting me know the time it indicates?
7:33
